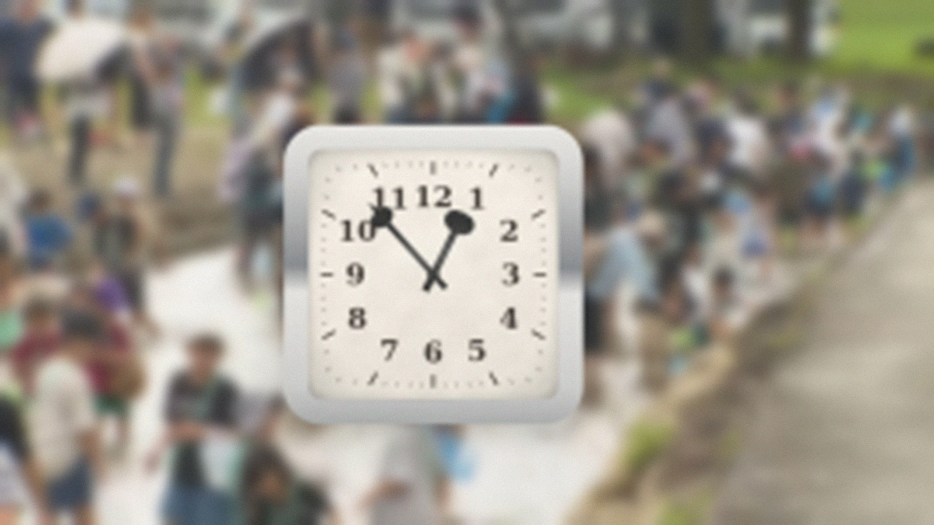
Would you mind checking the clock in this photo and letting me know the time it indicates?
12:53
